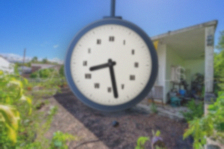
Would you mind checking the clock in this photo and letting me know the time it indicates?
8:28
